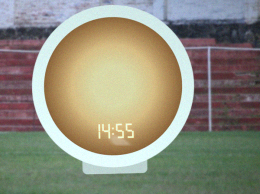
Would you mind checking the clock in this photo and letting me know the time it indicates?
14:55
